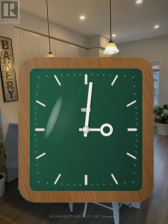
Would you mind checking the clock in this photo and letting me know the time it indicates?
3:01
